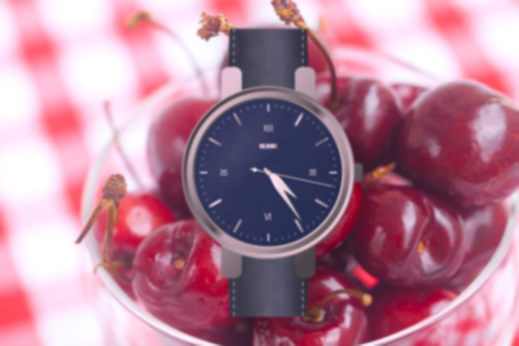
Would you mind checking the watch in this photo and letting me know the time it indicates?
4:24:17
